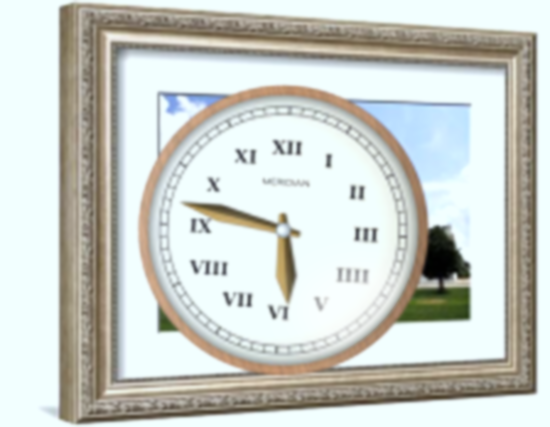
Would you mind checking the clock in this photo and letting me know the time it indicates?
5:47
